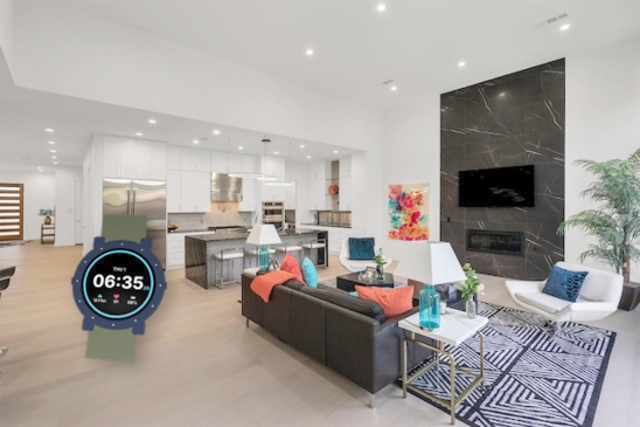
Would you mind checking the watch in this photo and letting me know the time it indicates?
6:35
